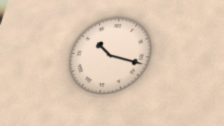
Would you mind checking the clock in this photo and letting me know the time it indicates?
10:17
